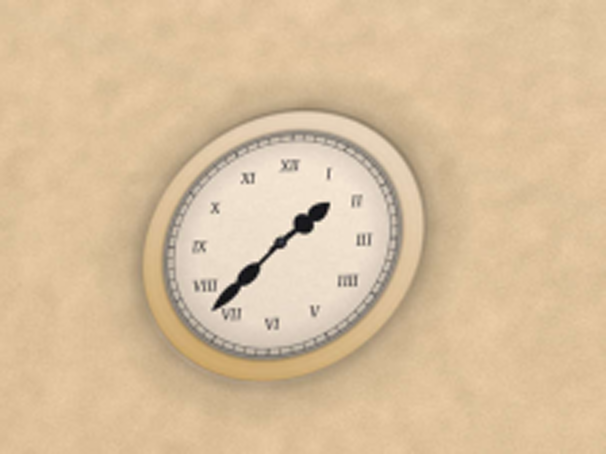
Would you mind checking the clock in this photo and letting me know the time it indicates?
1:37
